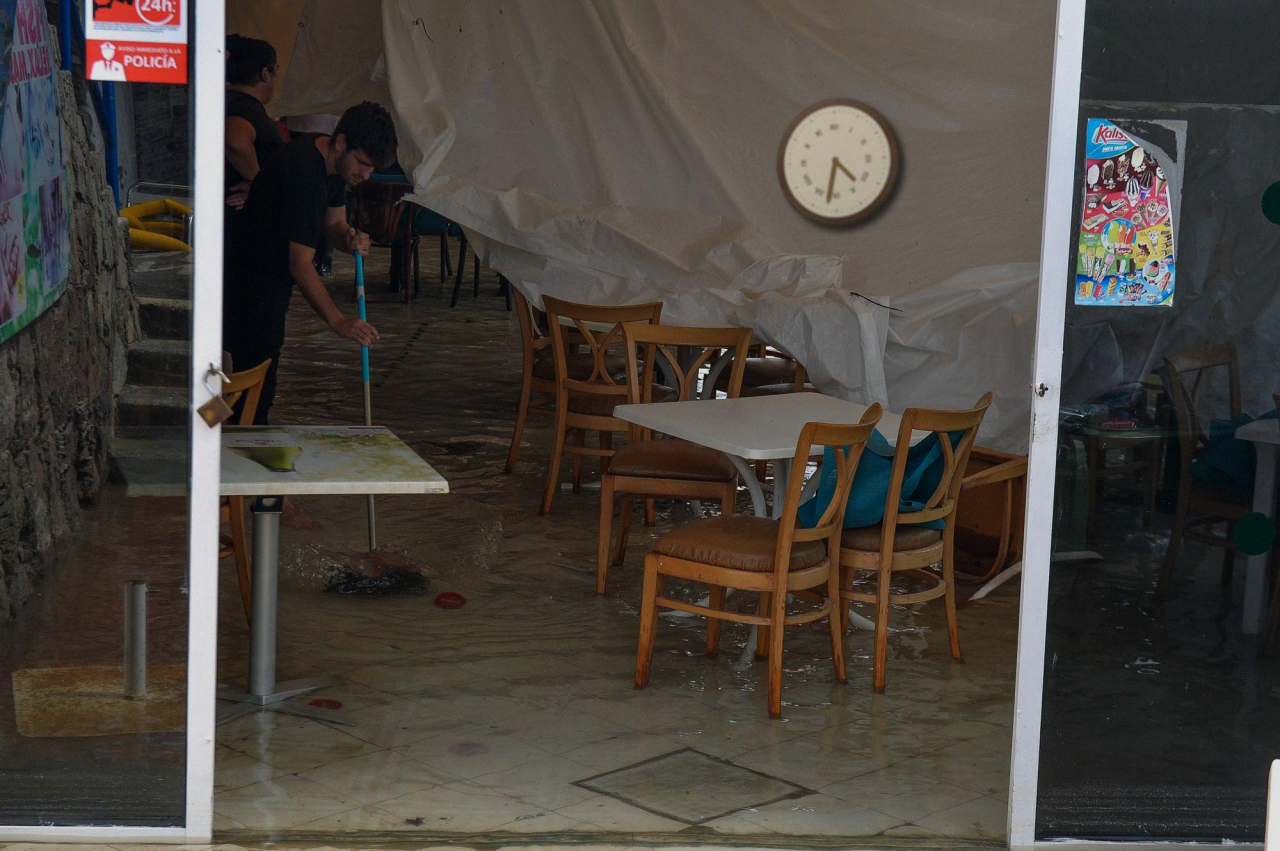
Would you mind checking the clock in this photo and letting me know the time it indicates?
4:32
